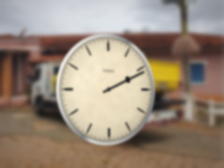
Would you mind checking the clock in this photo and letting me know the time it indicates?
2:11
